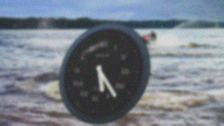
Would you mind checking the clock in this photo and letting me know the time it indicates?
5:23
